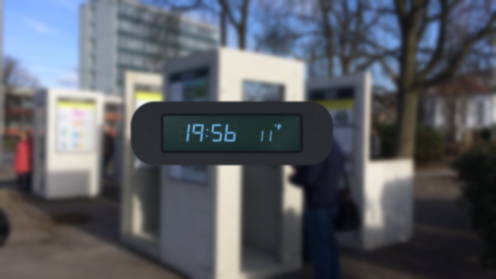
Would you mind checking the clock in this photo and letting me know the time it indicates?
19:56
